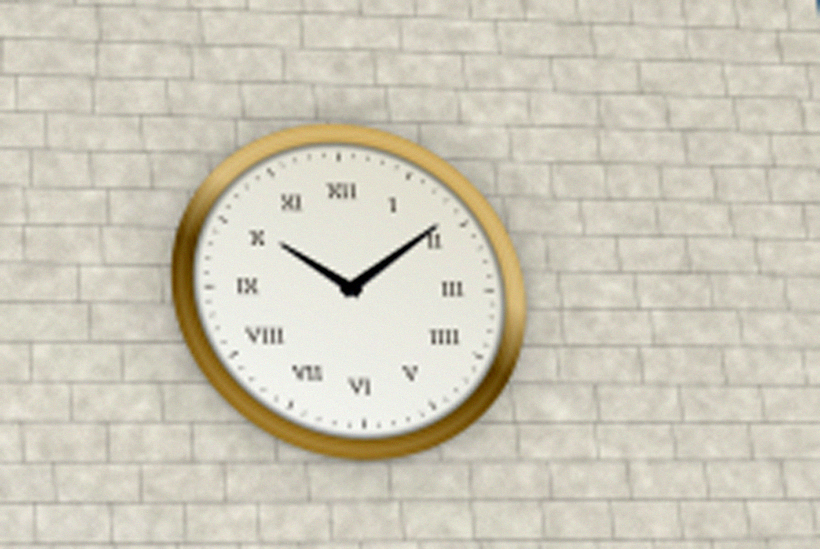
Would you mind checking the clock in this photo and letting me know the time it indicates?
10:09
